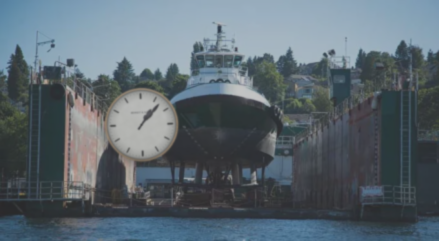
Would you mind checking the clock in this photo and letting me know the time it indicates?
1:07
